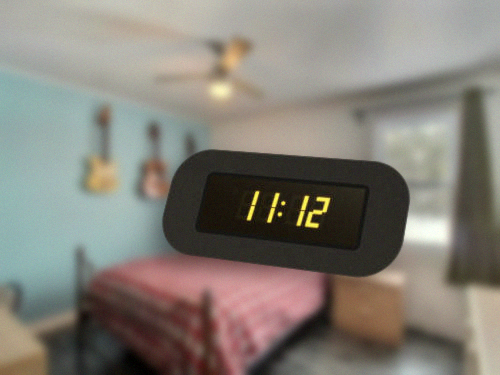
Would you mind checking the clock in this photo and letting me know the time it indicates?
11:12
